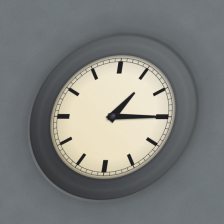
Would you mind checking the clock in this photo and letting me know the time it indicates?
1:15
